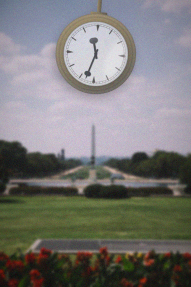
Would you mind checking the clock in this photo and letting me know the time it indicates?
11:33
